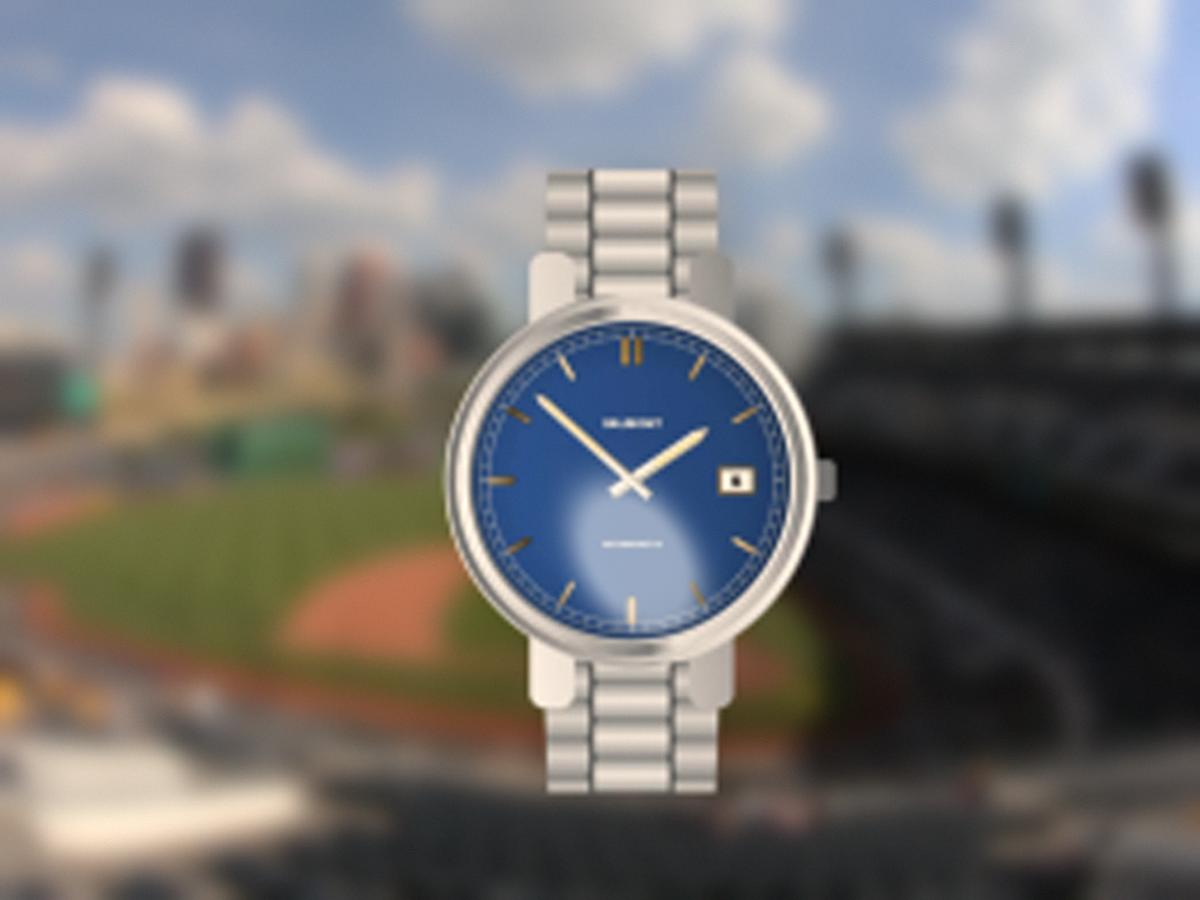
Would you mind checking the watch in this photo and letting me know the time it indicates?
1:52
